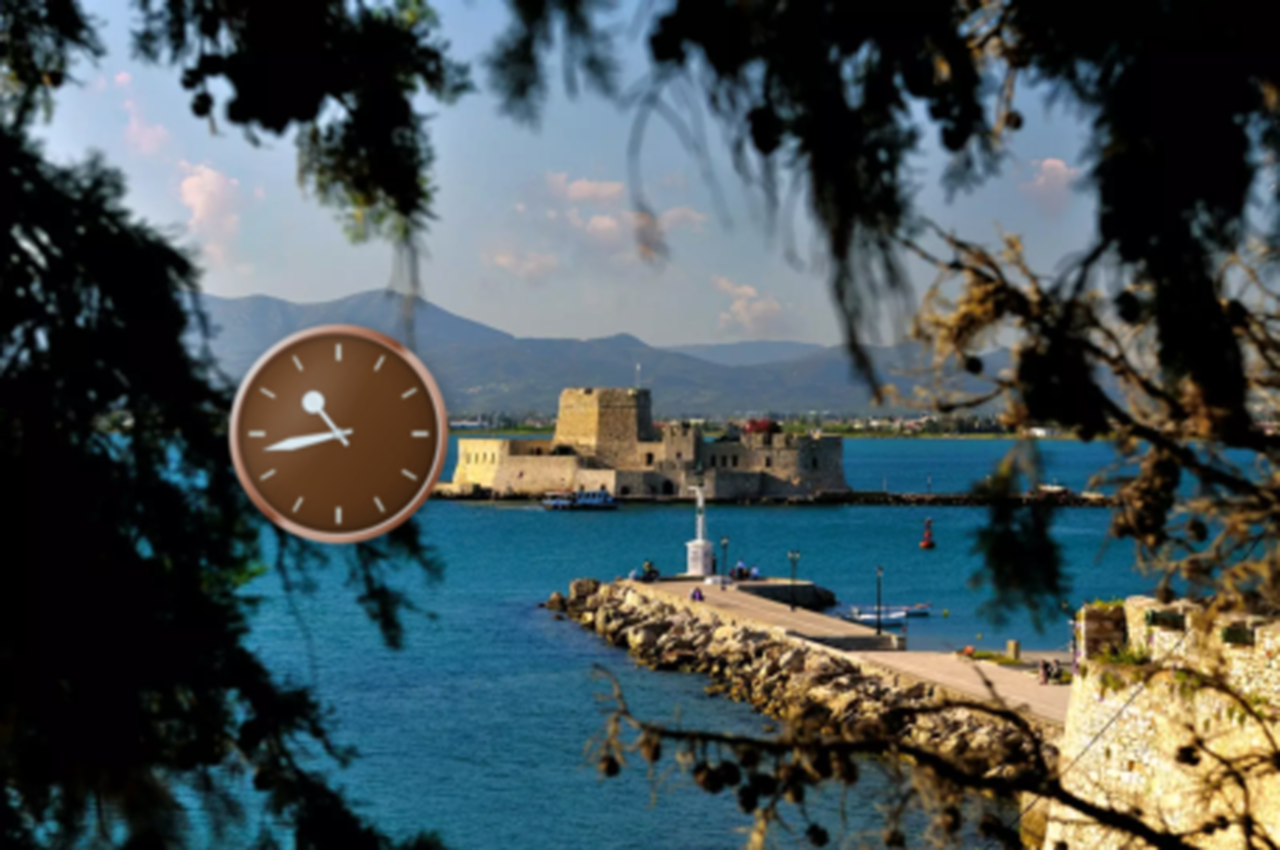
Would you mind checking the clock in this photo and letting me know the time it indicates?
10:43
